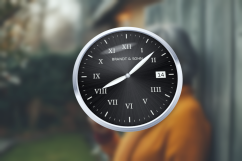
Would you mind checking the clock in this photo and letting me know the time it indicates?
8:08
